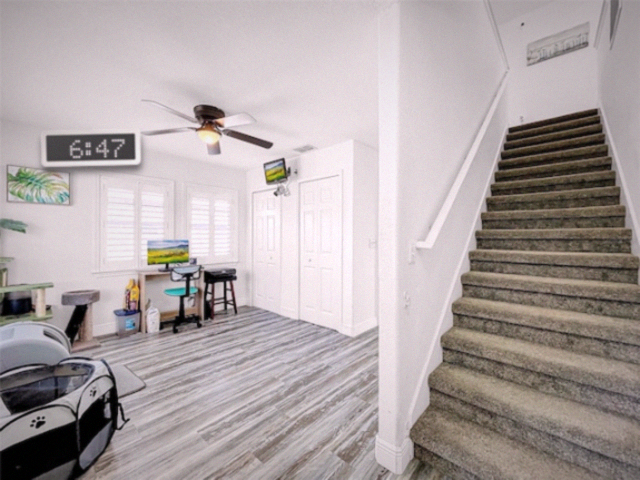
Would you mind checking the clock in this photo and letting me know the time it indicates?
6:47
